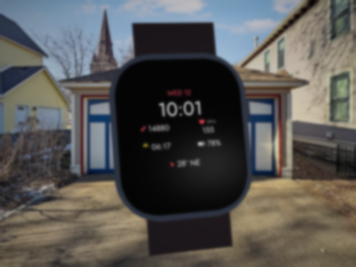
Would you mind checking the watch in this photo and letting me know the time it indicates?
10:01
